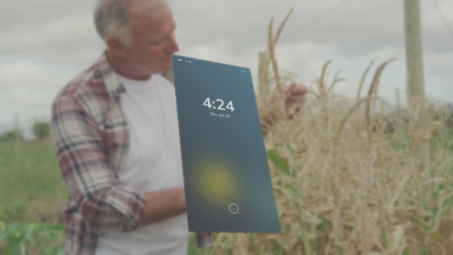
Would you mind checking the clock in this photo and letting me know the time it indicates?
4:24
